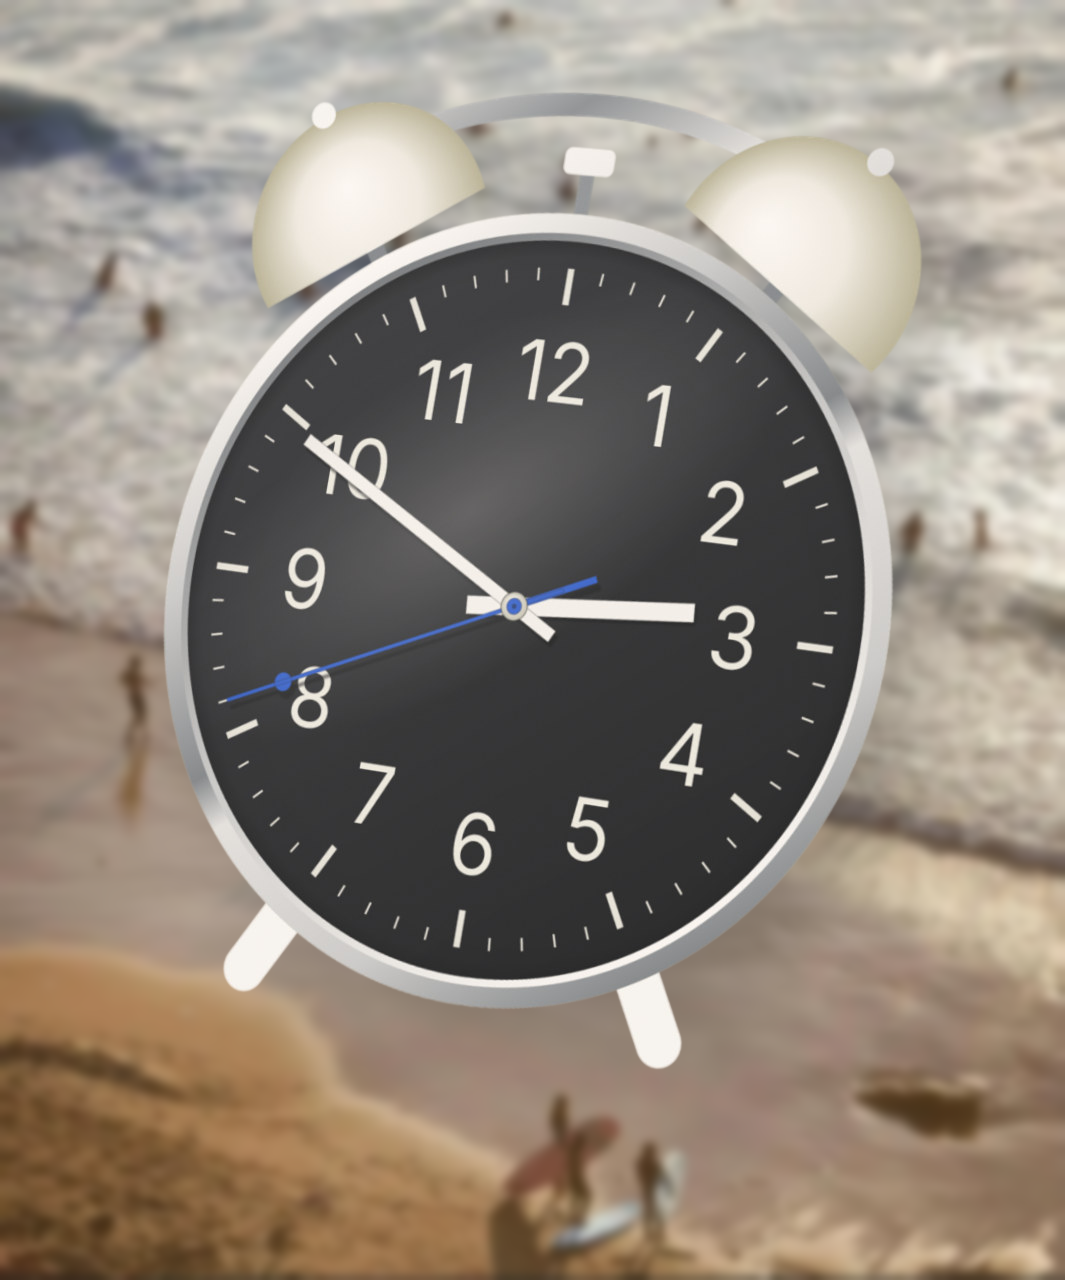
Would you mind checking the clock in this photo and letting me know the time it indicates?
2:49:41
